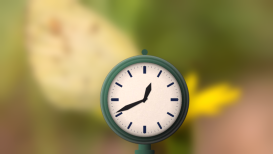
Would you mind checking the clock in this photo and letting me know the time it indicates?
12:41
